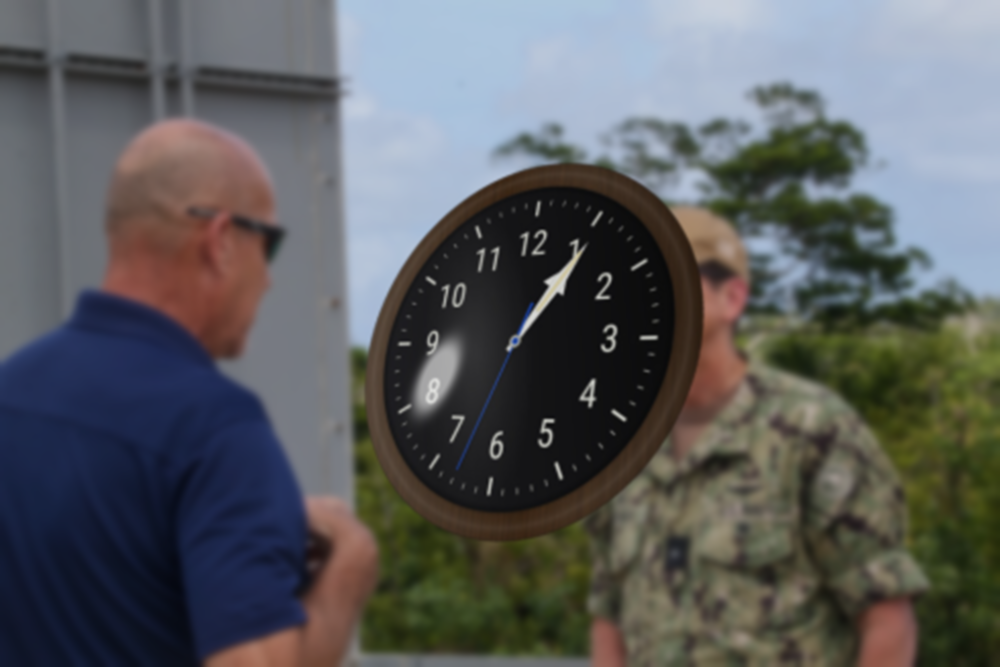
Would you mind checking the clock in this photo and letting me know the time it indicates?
1:05:33
